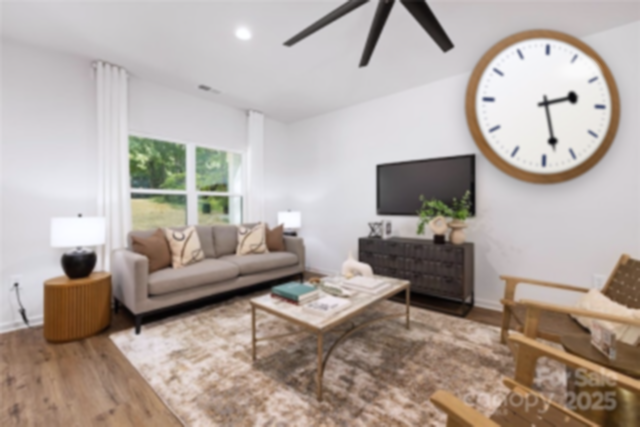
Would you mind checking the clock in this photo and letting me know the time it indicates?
2:28
